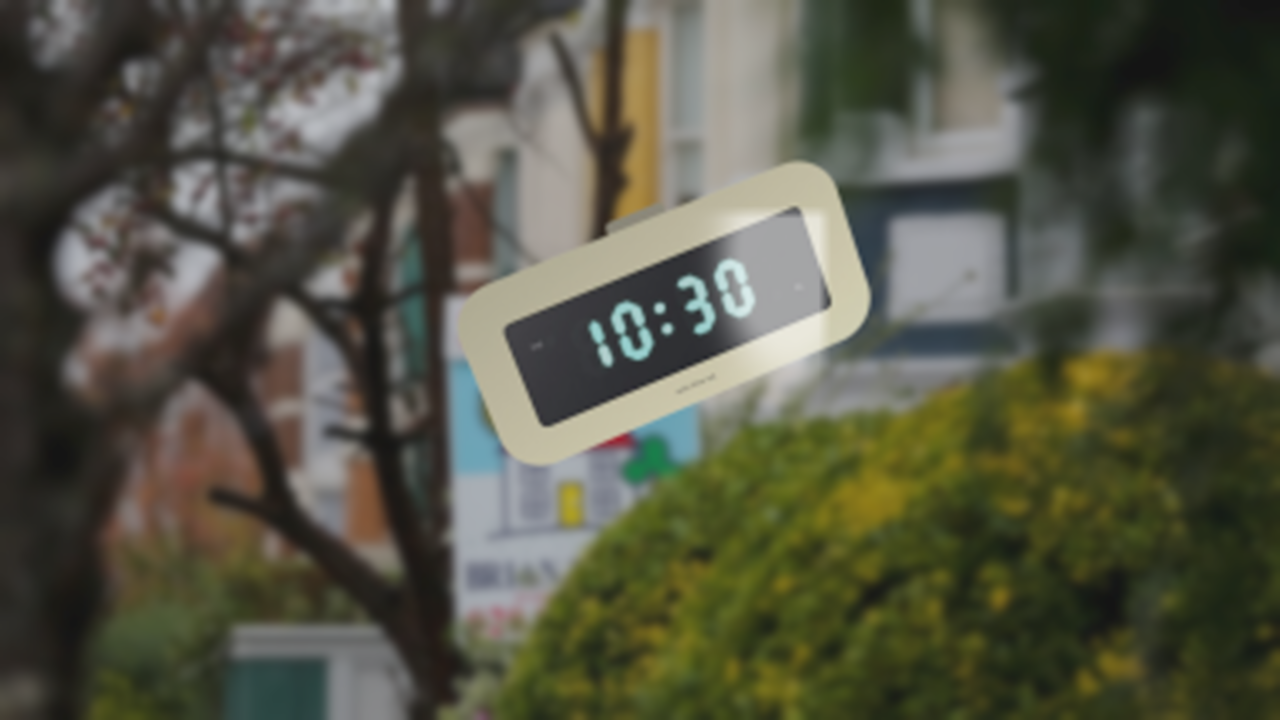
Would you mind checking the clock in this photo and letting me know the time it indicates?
10:30
